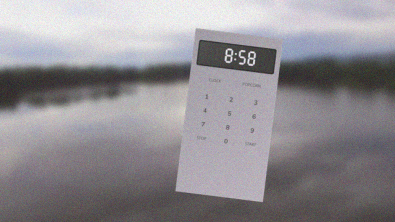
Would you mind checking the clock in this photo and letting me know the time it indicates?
8:58
